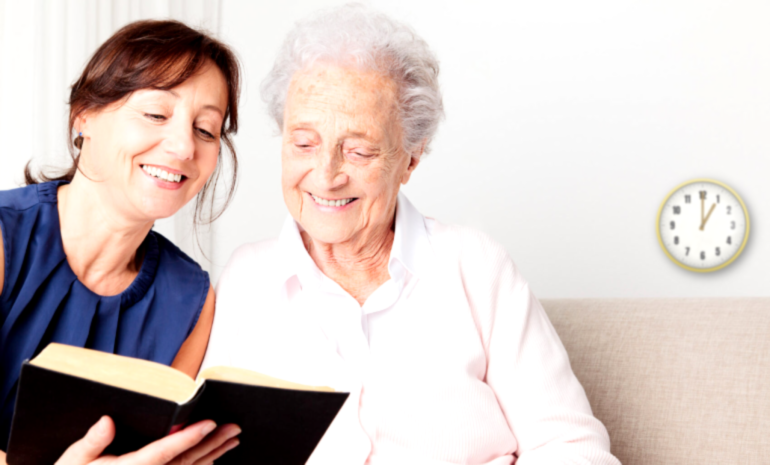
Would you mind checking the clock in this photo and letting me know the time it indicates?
1:00
